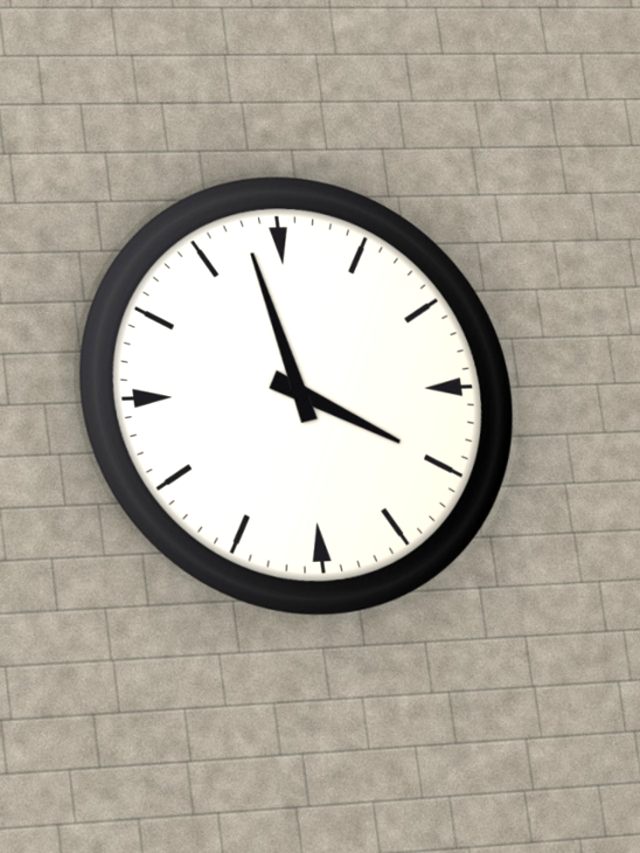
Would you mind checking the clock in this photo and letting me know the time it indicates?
3:58
